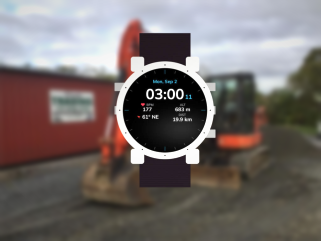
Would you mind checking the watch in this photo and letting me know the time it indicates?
3:00
